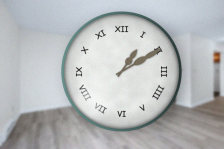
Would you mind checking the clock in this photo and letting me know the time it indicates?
1:10
